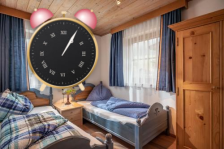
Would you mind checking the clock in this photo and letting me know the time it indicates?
1:05
